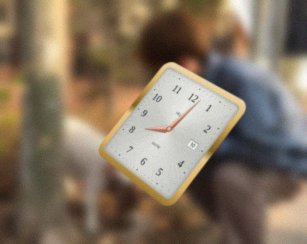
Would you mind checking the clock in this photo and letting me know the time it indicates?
8:02
